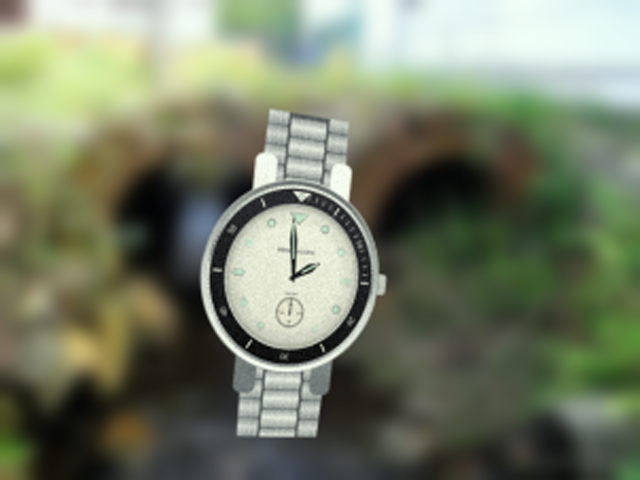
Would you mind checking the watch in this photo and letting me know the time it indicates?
1:59
